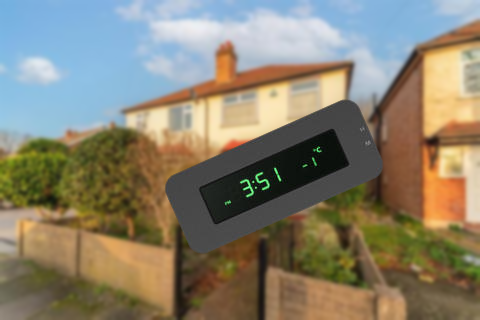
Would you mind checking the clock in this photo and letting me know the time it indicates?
3:51
